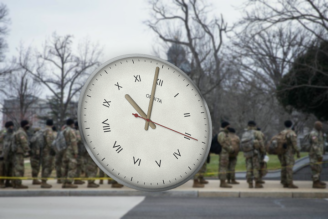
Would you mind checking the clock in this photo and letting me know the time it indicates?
9:59:15
